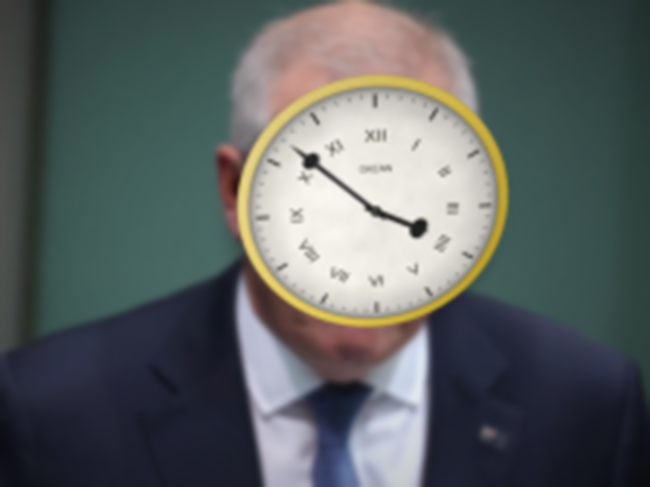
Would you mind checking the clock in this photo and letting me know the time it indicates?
3:52
